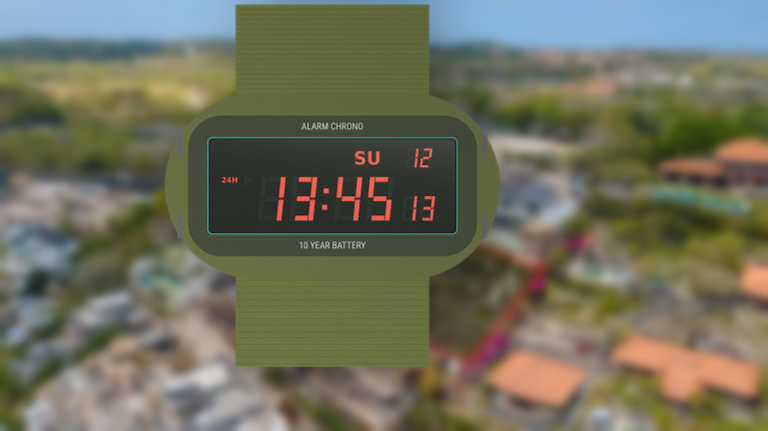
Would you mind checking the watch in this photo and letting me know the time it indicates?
13:45:13
